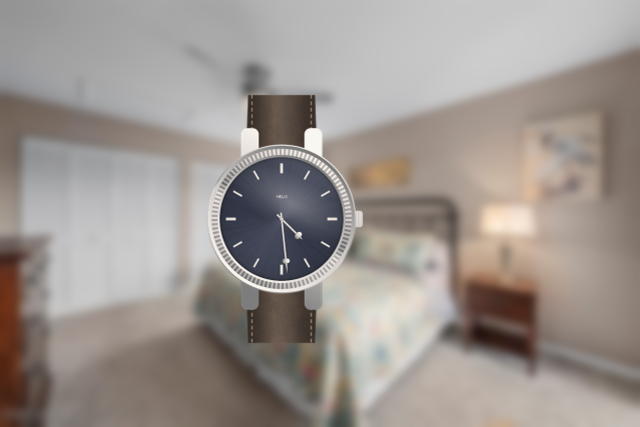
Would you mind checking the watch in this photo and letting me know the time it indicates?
4:29
